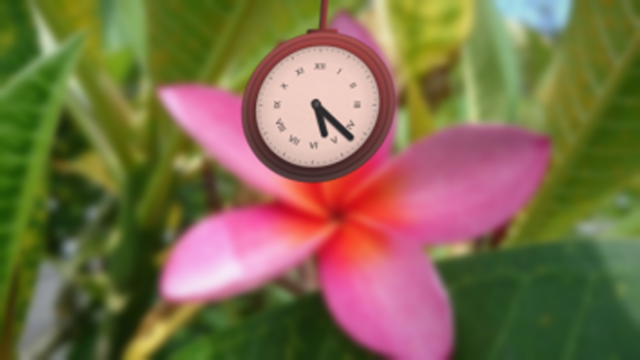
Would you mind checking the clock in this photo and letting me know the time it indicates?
5:22
